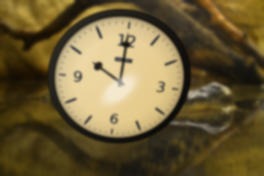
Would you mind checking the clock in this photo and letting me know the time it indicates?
10:00
